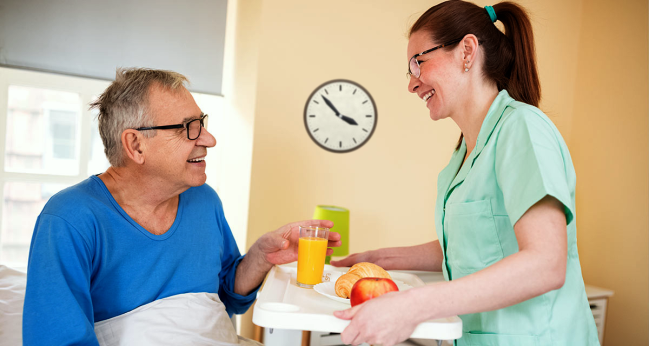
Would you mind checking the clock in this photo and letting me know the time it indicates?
3:53
